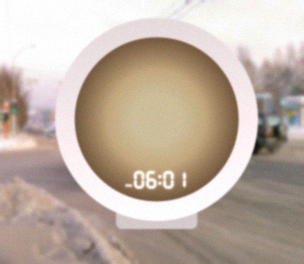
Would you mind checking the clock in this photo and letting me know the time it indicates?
6:01
